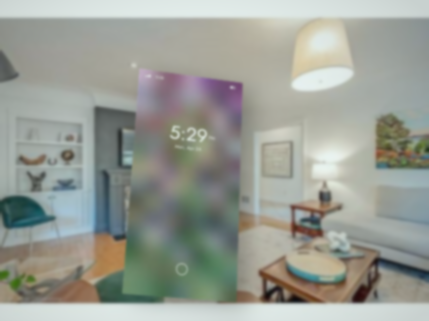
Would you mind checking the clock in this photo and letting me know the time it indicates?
5:29
